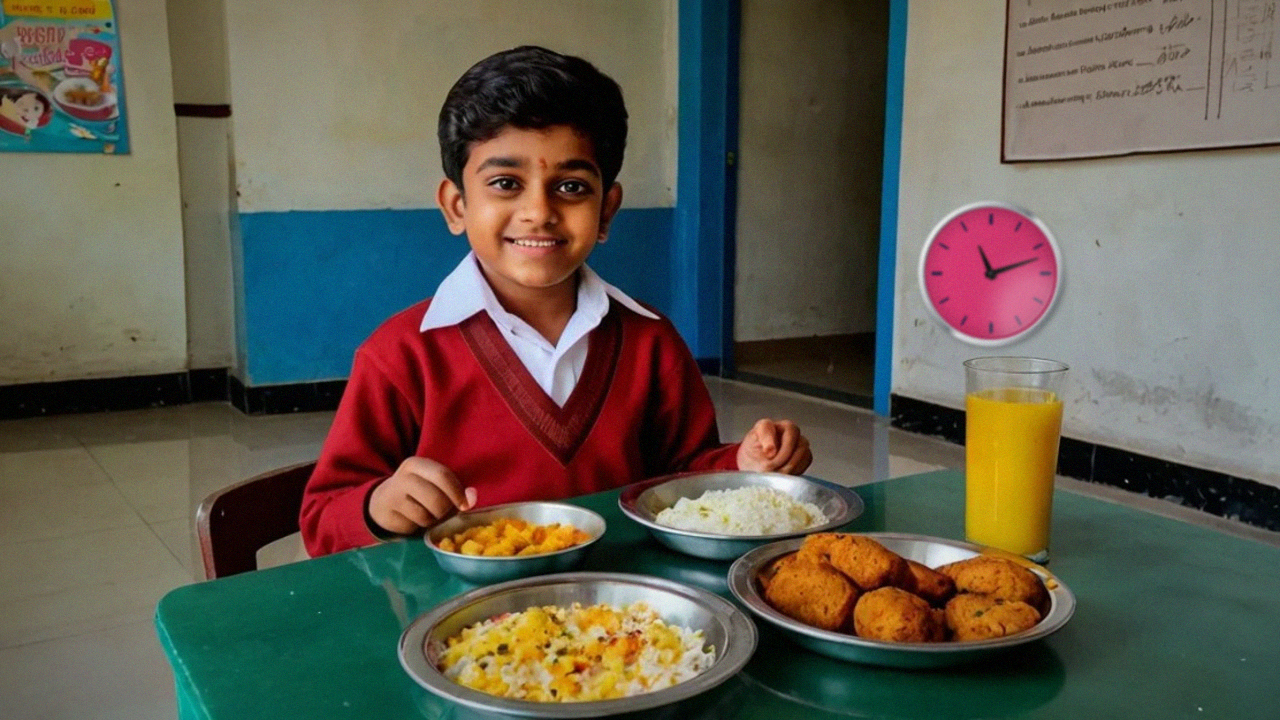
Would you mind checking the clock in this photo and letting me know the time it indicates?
11:12
